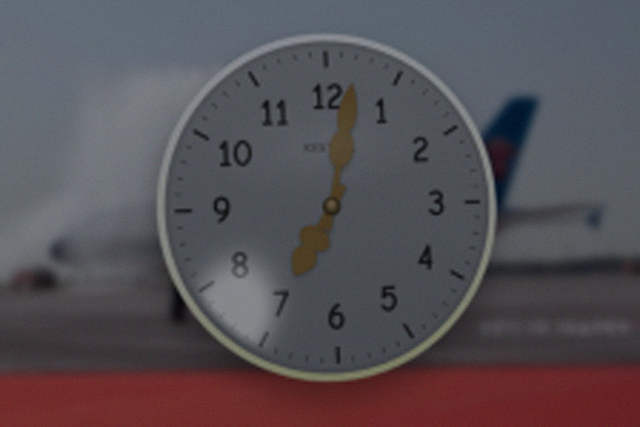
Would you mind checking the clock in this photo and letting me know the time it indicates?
7:02
